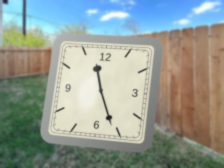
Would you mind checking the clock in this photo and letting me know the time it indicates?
11:26
